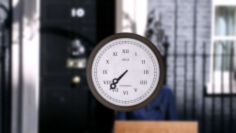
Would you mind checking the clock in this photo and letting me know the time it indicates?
7:37
